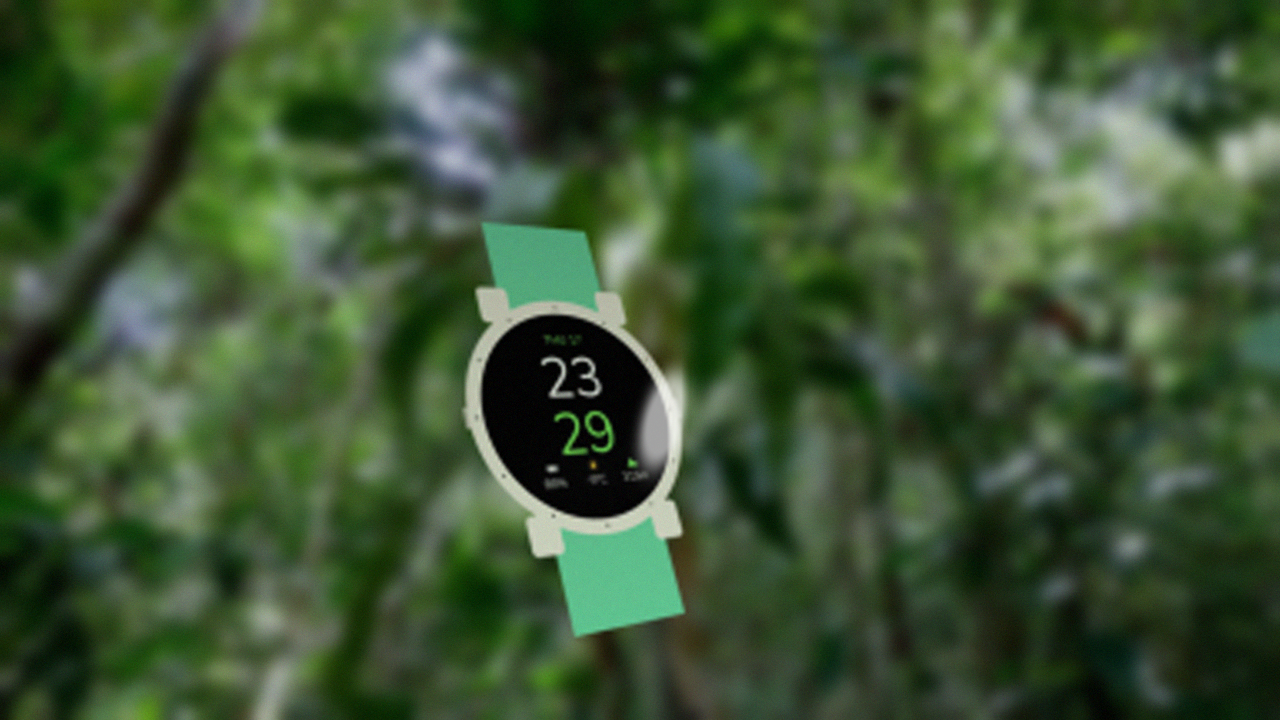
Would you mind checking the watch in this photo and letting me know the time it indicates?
23:29
